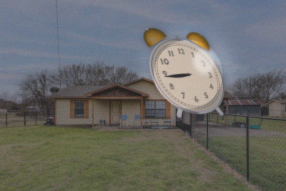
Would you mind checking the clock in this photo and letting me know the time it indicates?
8:44
